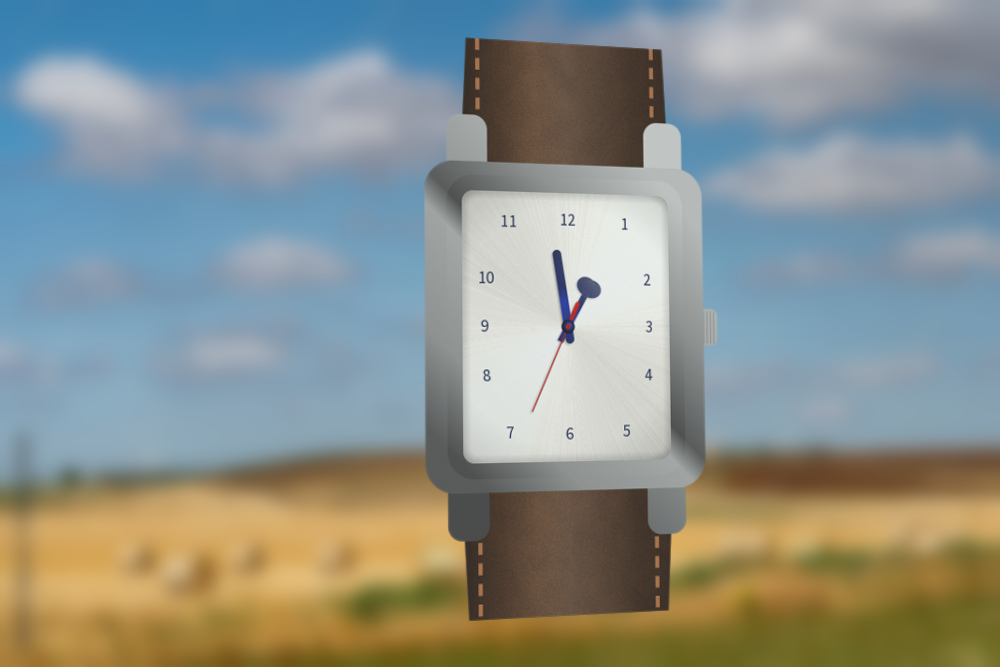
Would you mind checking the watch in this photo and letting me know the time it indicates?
12:58:34
